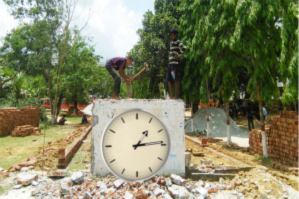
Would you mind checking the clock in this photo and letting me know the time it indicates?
1:14
